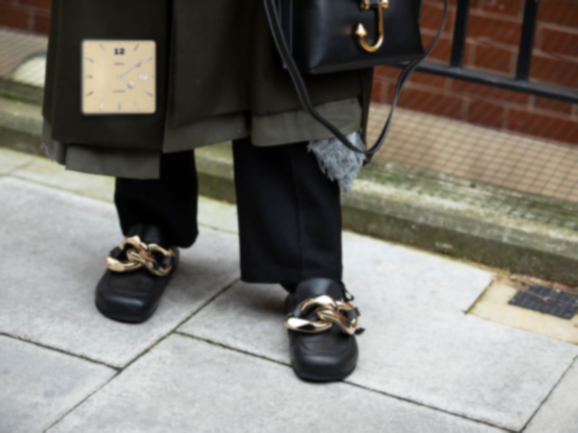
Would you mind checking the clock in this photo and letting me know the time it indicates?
4:09
